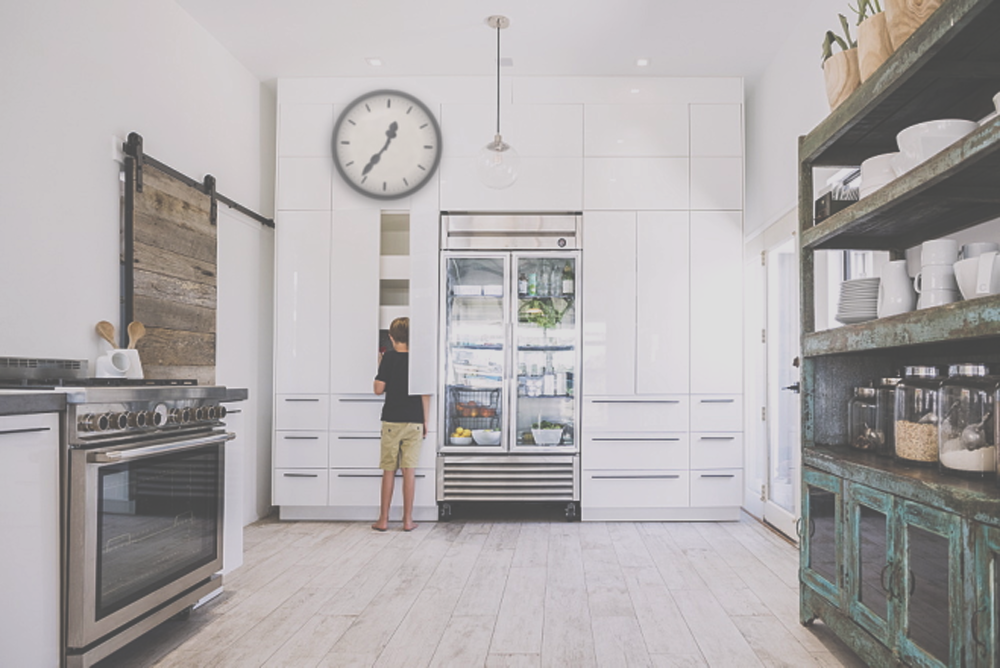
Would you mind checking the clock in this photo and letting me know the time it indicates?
12:36
